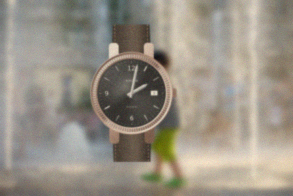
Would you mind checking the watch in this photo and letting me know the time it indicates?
2:02
